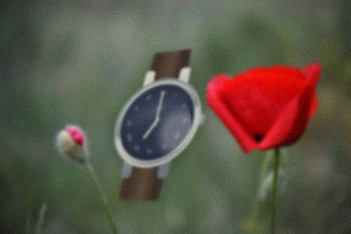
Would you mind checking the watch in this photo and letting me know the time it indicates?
7:00
